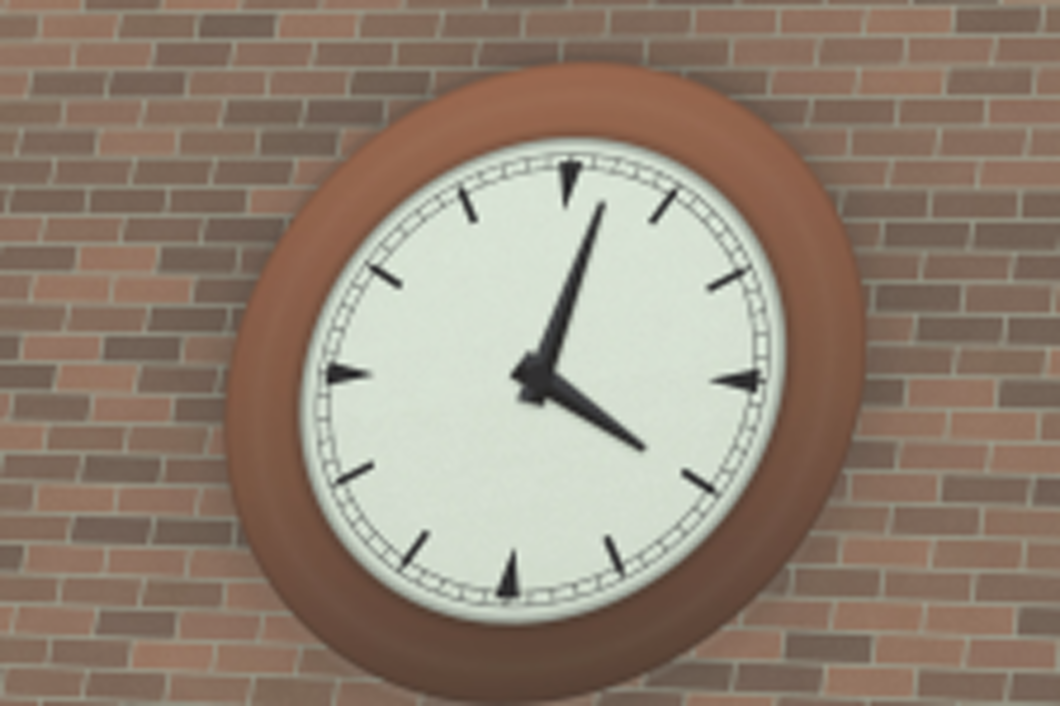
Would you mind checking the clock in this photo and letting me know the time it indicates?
4:02
